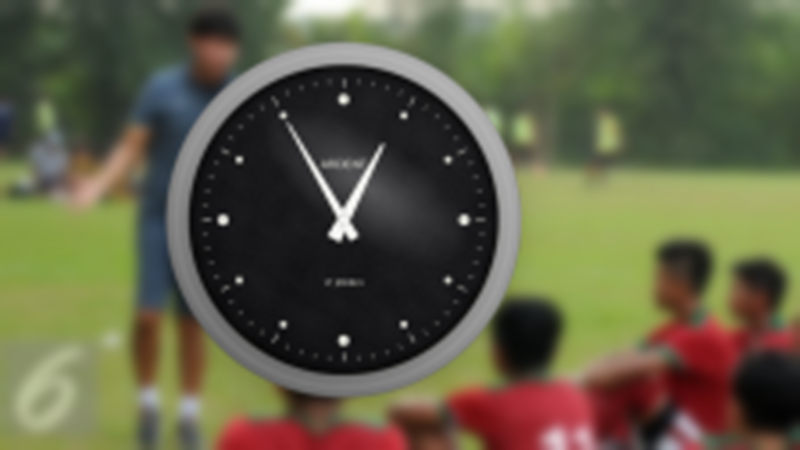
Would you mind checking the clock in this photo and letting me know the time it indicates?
12:55
